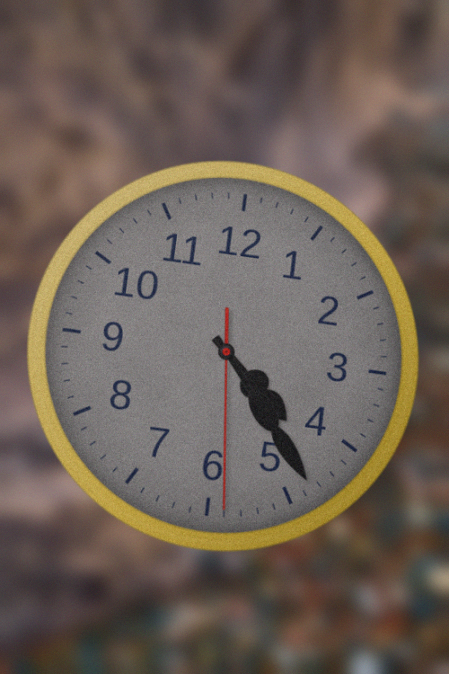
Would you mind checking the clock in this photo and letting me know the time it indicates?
4:23:29
